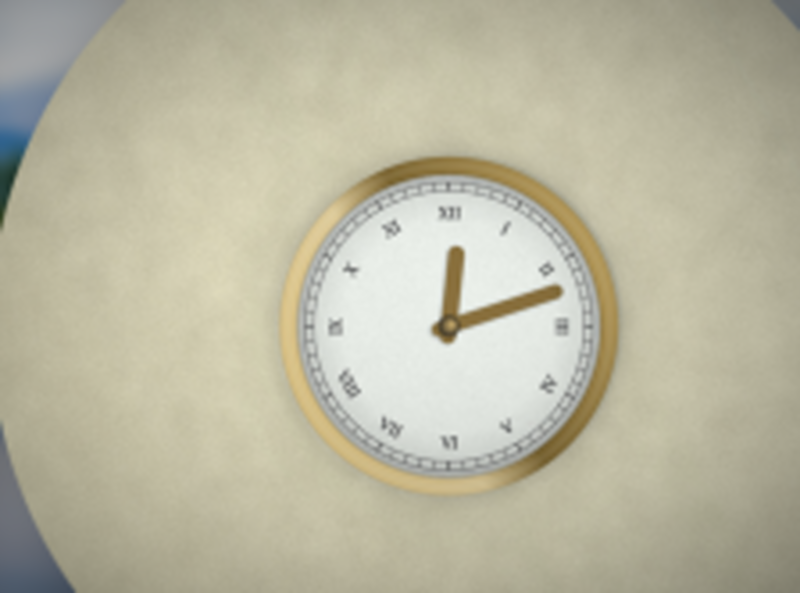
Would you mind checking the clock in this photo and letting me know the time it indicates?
12:12
